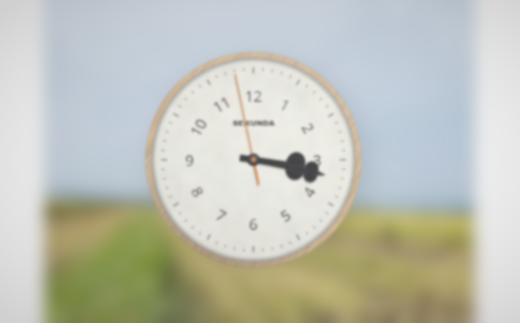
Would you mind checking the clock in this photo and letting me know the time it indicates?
3:16:58
